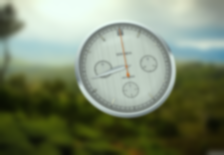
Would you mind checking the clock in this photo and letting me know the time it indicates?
8:43
